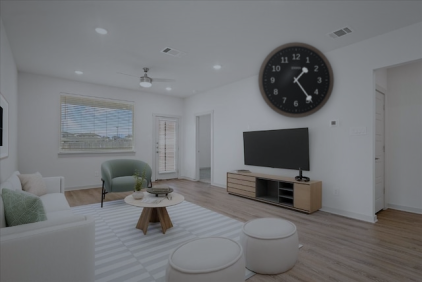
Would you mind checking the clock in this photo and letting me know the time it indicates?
1:24
